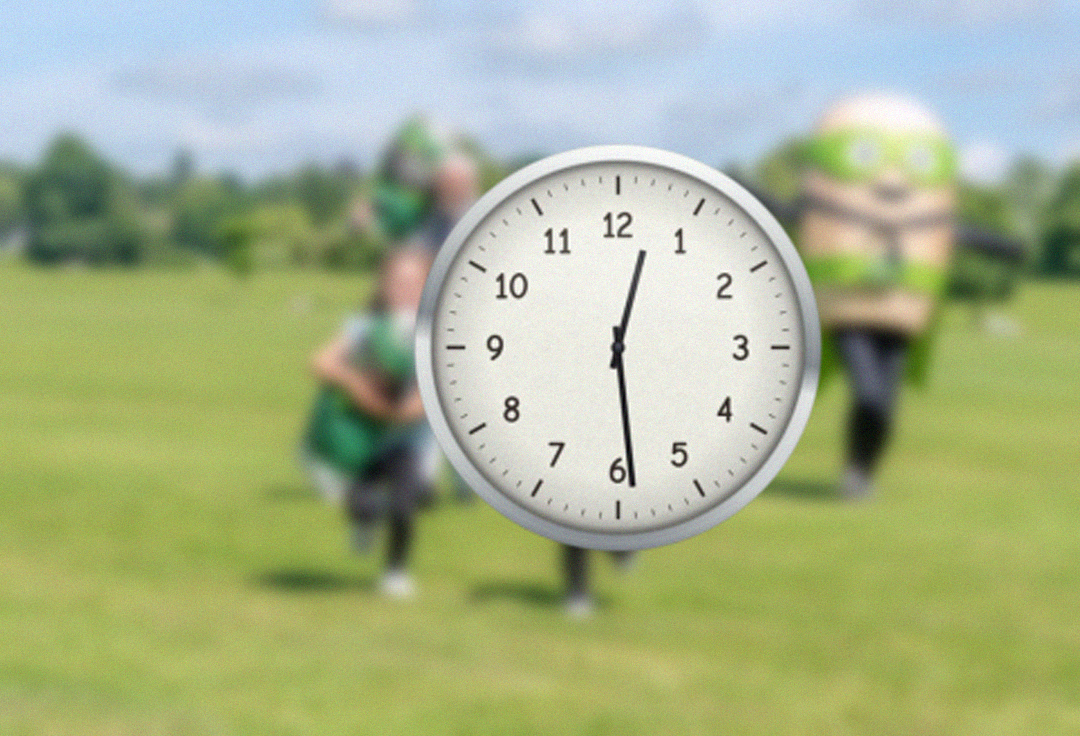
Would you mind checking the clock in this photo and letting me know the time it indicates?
12:29
